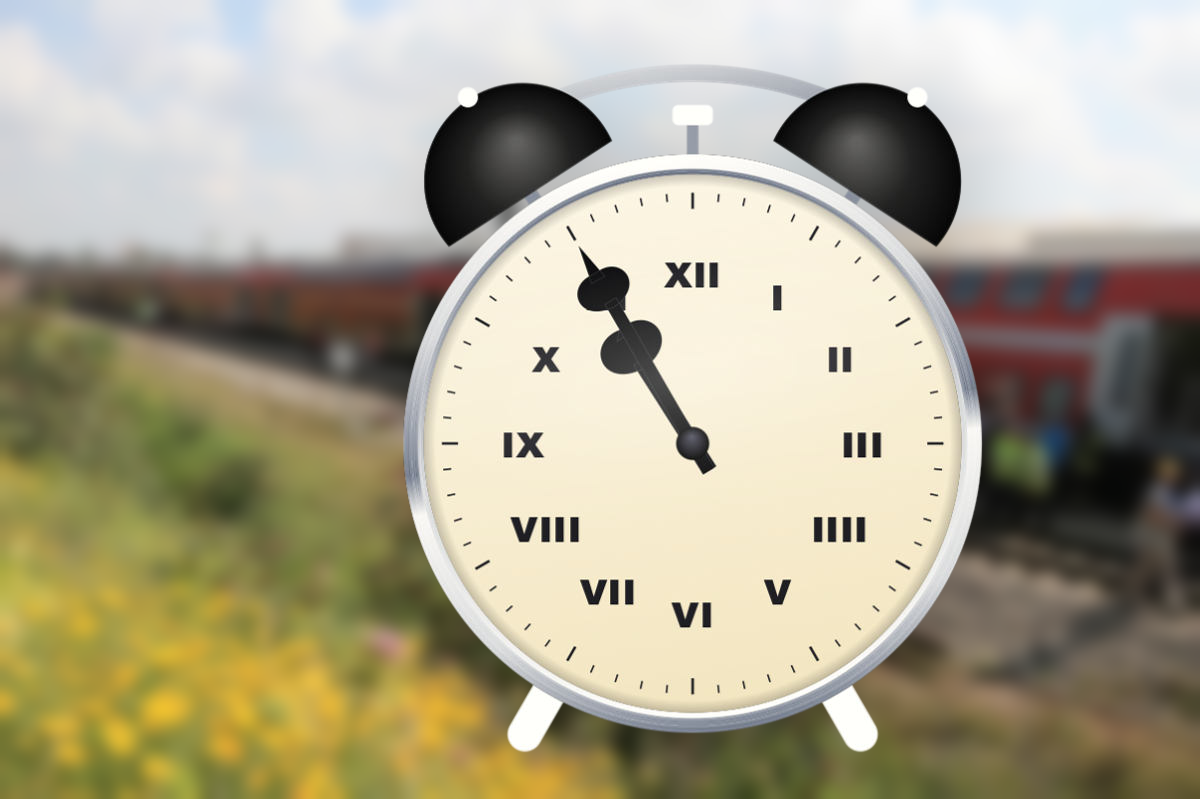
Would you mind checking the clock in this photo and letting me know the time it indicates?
10:55
